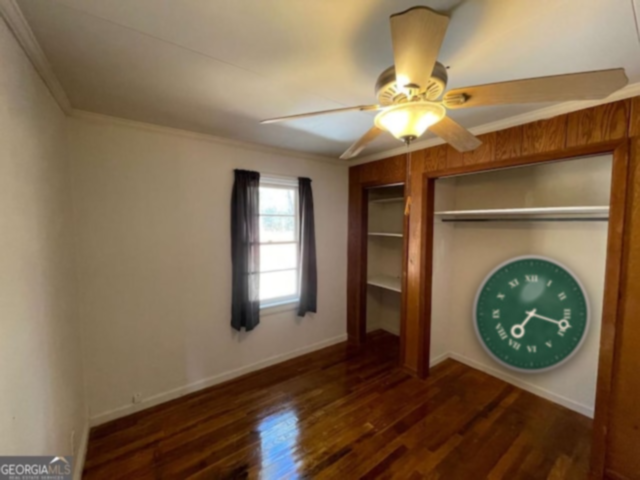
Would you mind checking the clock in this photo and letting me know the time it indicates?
7:18
